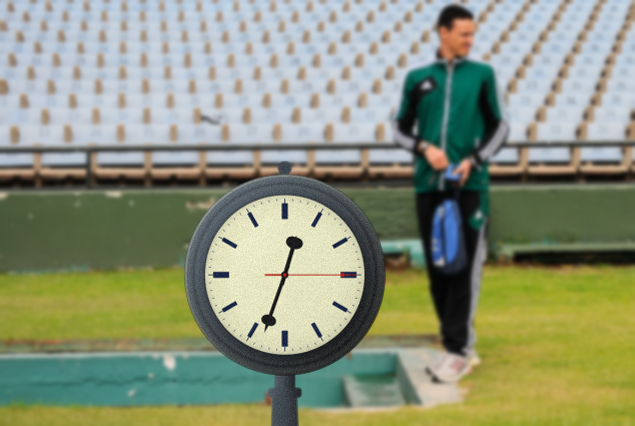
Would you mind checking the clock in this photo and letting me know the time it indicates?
12:33:15
